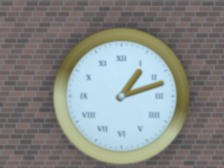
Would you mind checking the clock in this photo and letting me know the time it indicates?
1:12
